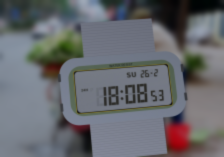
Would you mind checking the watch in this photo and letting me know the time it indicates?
18:08:53
